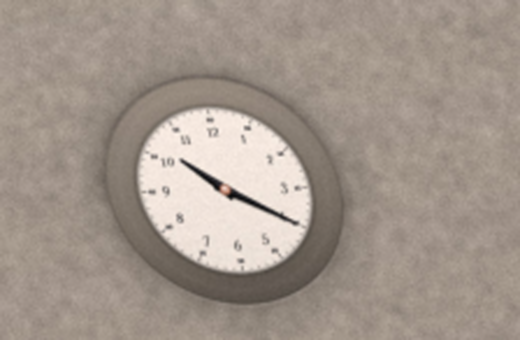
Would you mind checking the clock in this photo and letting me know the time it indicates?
10:20
